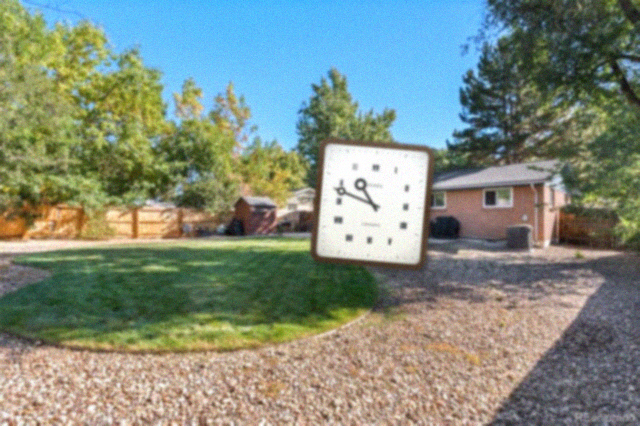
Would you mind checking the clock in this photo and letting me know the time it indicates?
10:48
